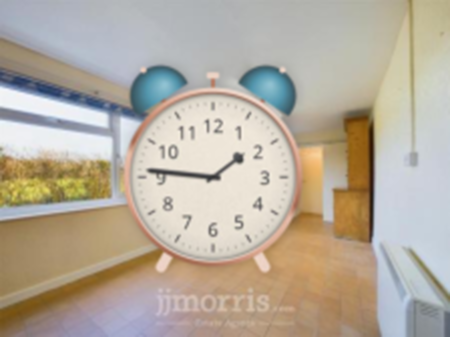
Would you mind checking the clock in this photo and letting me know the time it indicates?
1:46
